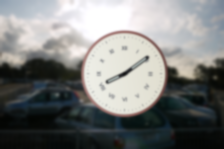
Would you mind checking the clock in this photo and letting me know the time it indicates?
8:09
